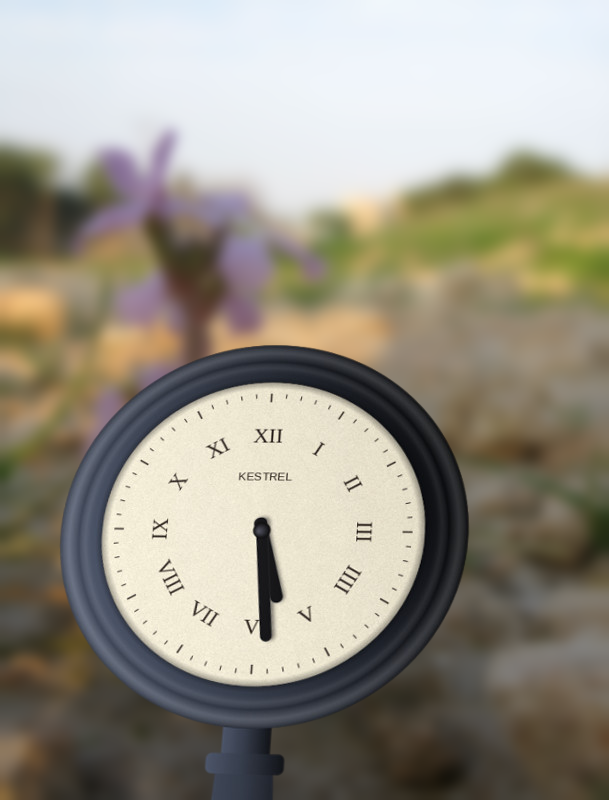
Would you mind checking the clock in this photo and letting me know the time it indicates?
5:29
